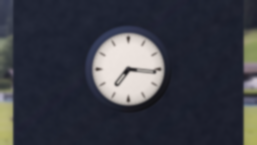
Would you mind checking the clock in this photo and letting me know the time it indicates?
7:16
